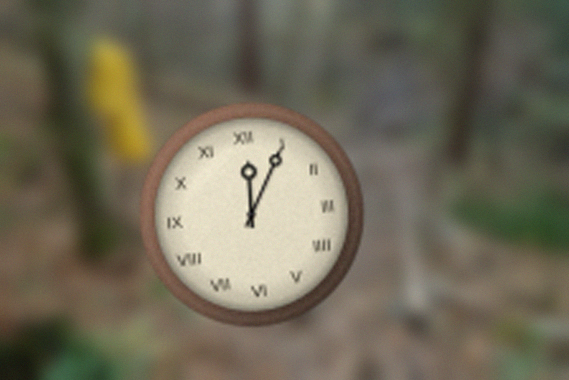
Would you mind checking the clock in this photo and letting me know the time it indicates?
12:05
